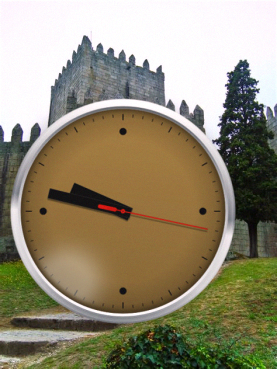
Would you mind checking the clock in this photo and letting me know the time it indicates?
9:47:17
